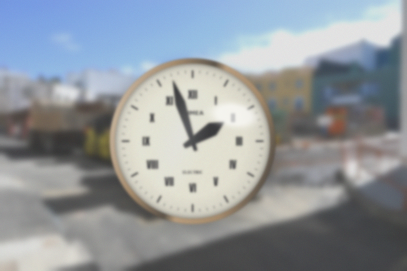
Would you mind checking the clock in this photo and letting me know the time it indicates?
1:57
